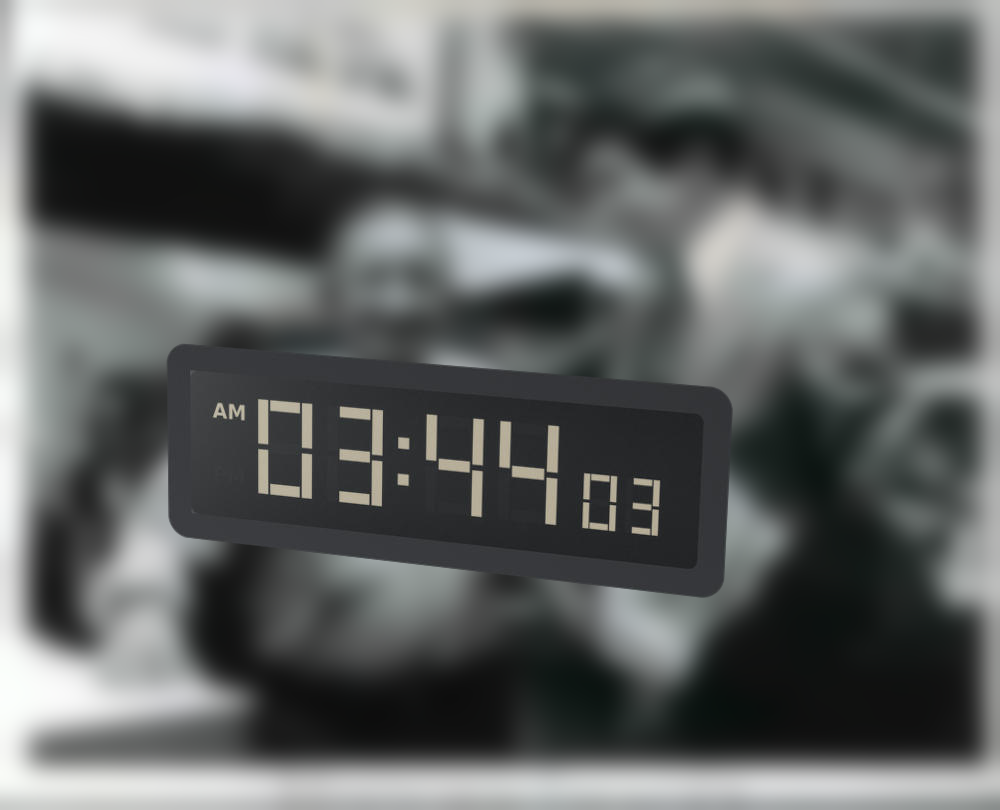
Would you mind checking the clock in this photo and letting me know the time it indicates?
3:44:03
